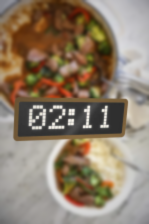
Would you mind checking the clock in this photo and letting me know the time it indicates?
2:11
